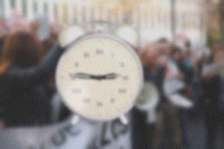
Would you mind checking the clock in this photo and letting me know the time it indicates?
2:46
